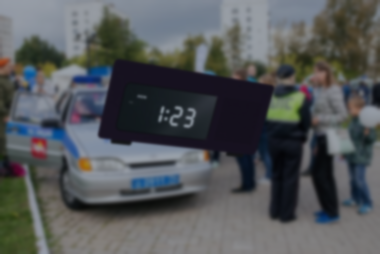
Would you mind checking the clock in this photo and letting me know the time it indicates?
1:23
